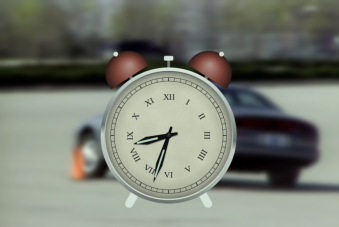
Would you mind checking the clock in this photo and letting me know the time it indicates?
8:33
